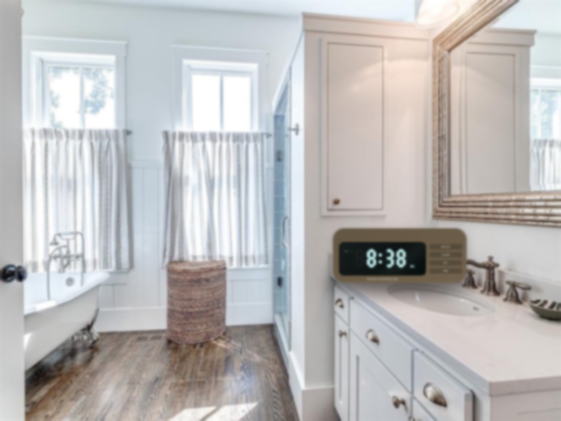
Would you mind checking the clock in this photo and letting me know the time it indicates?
8:38
